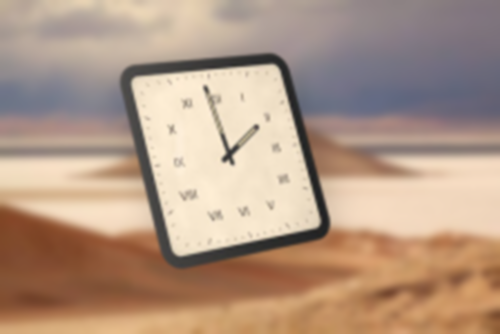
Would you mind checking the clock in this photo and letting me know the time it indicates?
1:59
